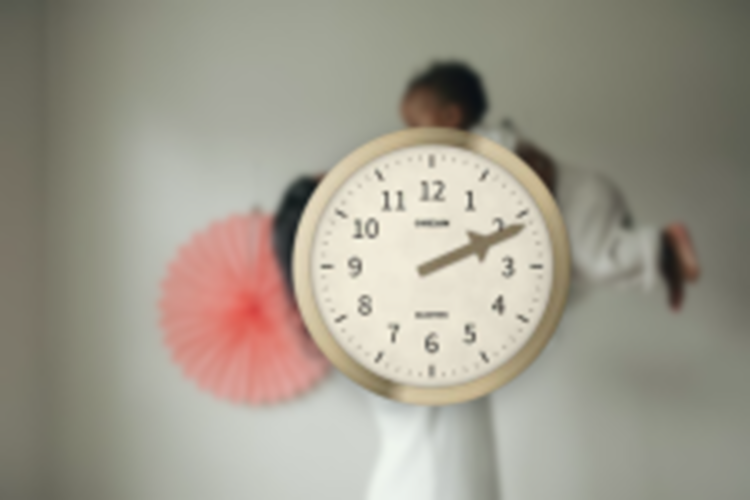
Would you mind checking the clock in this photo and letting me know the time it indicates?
2:11
